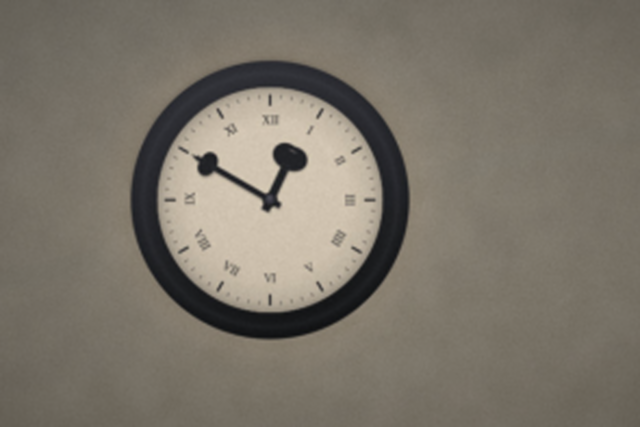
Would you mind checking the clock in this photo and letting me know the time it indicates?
12:50
